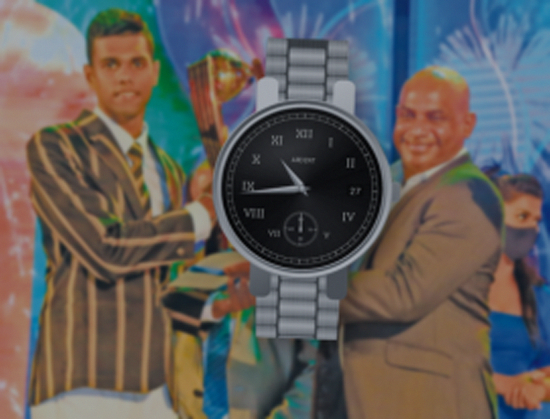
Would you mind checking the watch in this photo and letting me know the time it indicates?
10:44
